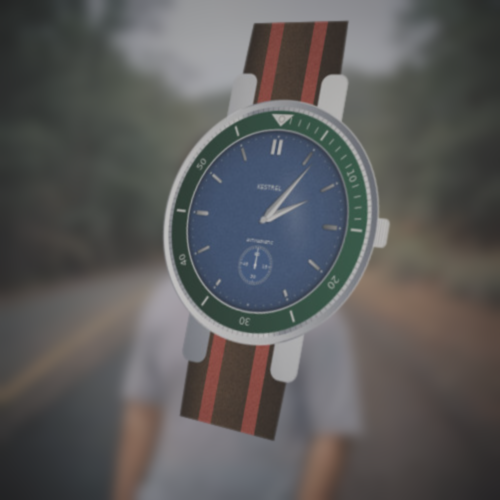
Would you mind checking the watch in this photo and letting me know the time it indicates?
2:06
